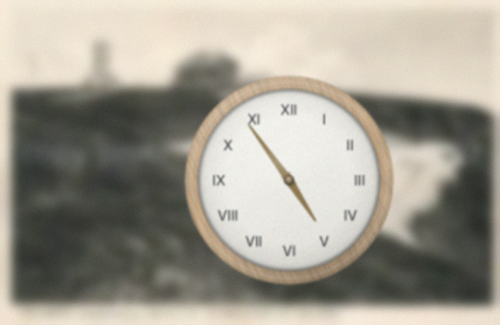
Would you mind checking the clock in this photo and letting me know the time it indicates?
4:54
